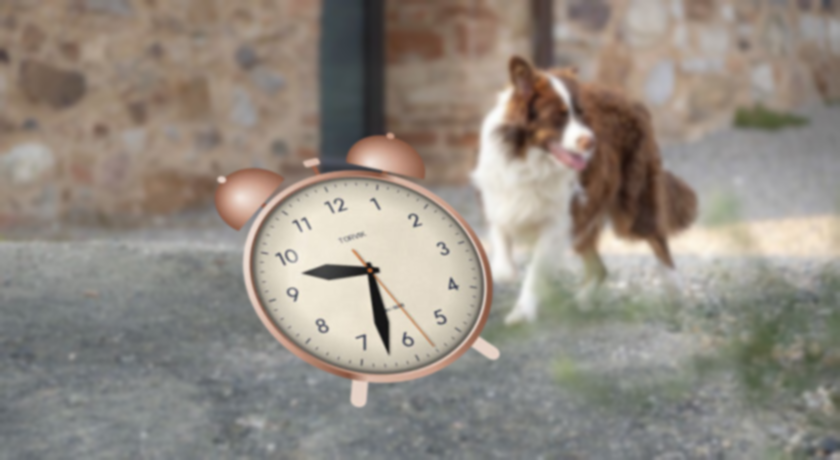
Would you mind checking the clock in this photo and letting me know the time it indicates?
9:32:28
